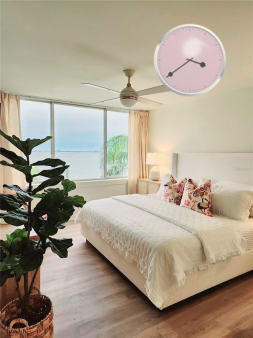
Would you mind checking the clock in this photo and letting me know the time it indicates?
3:39
